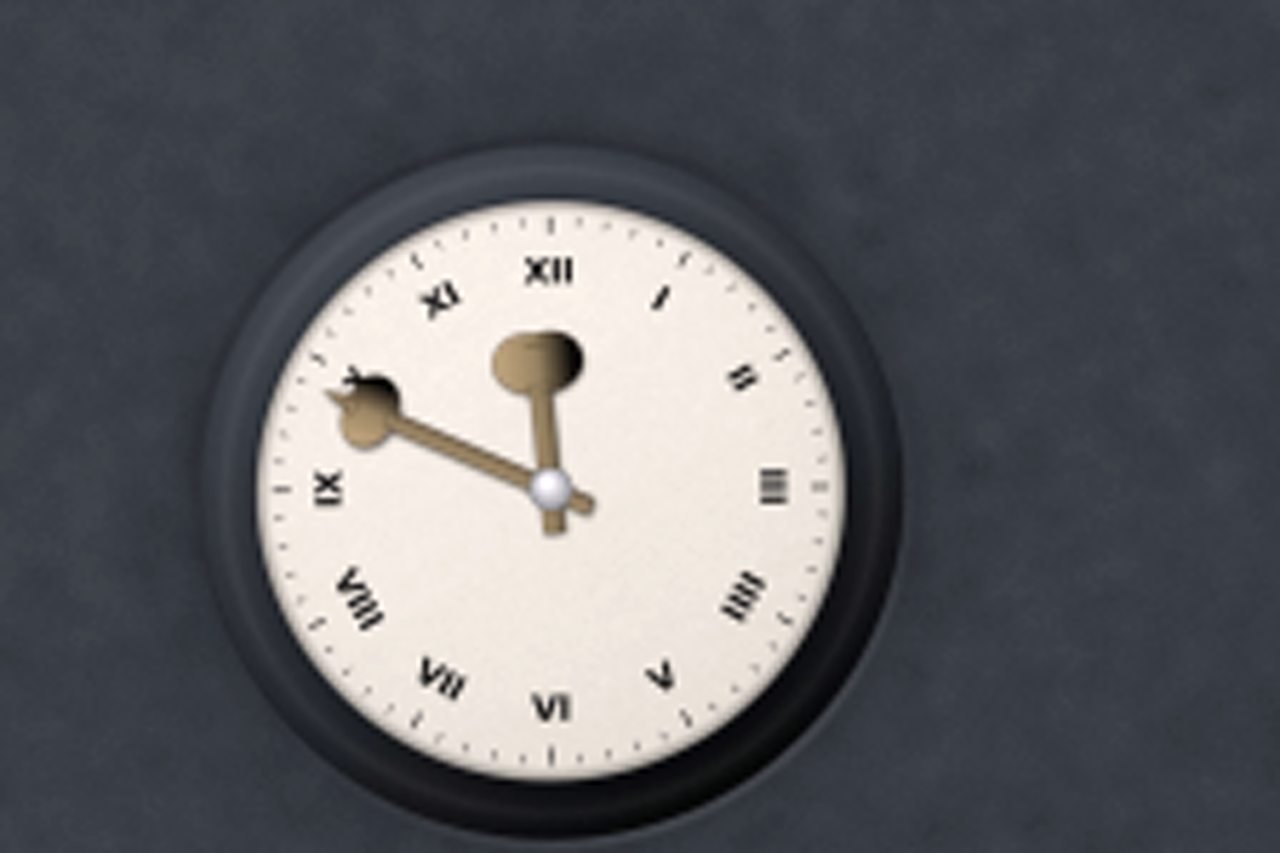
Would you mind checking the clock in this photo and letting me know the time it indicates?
11:49
